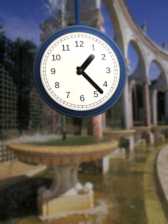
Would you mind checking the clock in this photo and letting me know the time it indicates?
1:23
